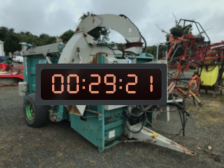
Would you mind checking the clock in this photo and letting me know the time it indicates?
0:29:21
